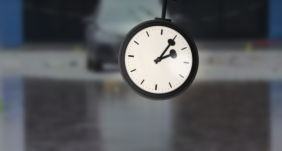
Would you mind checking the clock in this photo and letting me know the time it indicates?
2:05
